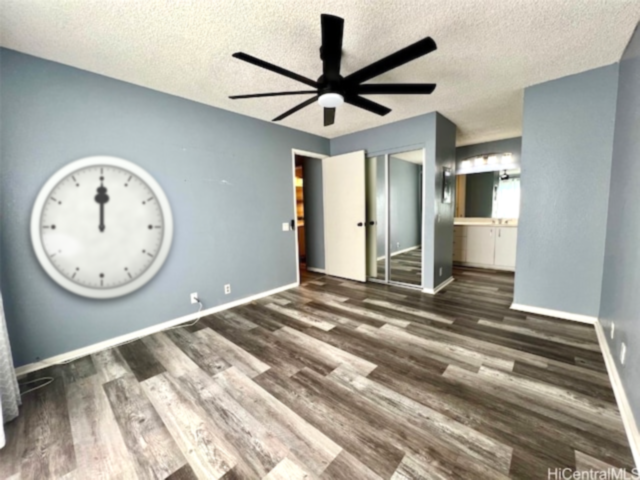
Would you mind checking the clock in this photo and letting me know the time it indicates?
12:00
